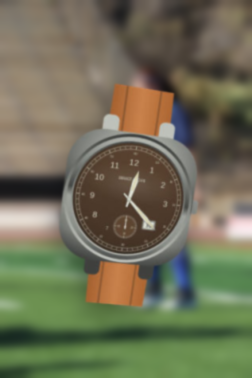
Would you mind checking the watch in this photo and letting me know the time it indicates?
12:22
